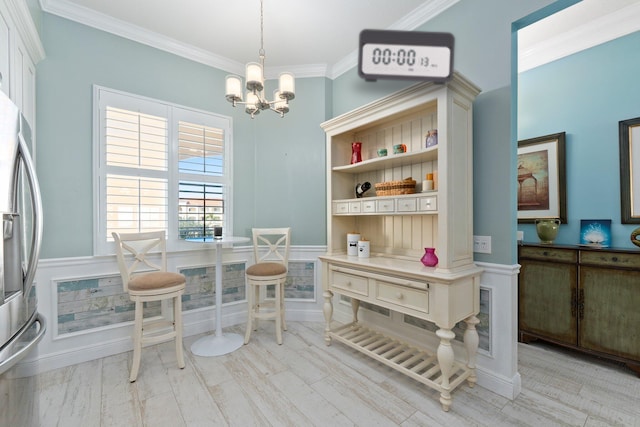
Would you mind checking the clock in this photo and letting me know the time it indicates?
0:00
